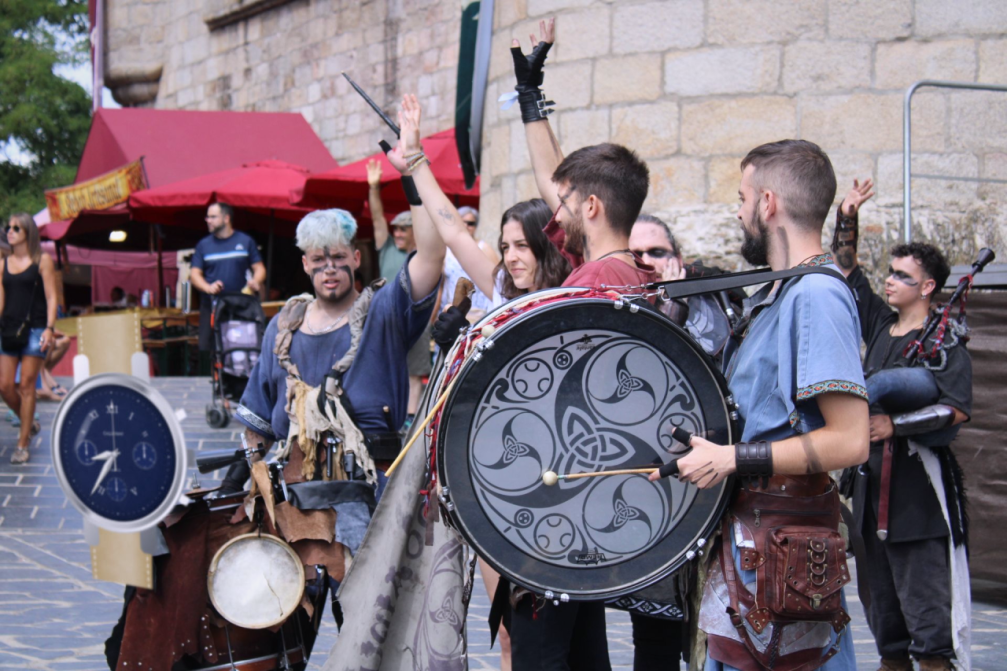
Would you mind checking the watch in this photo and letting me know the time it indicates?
8:36
